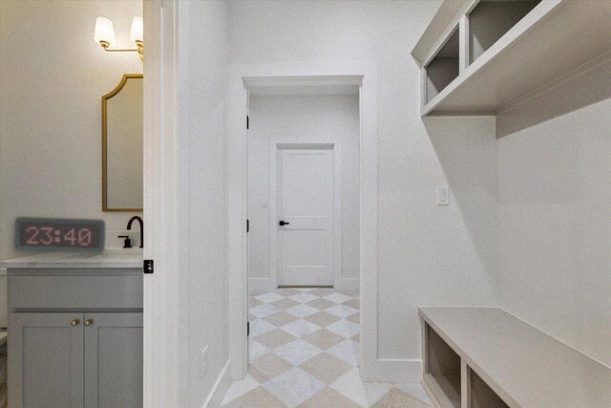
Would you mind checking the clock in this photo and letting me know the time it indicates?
23:40
